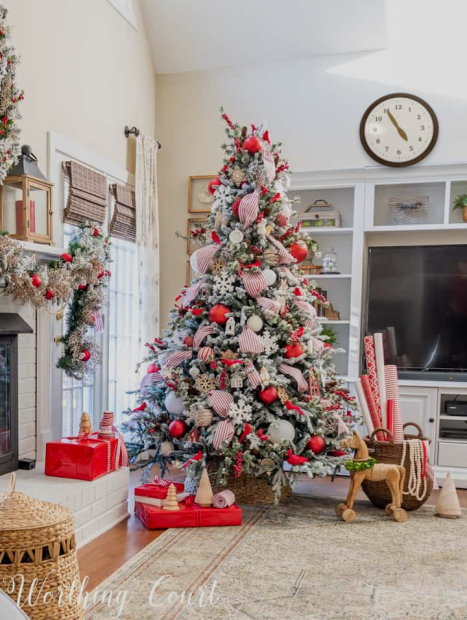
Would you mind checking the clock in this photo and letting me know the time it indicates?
4:55
